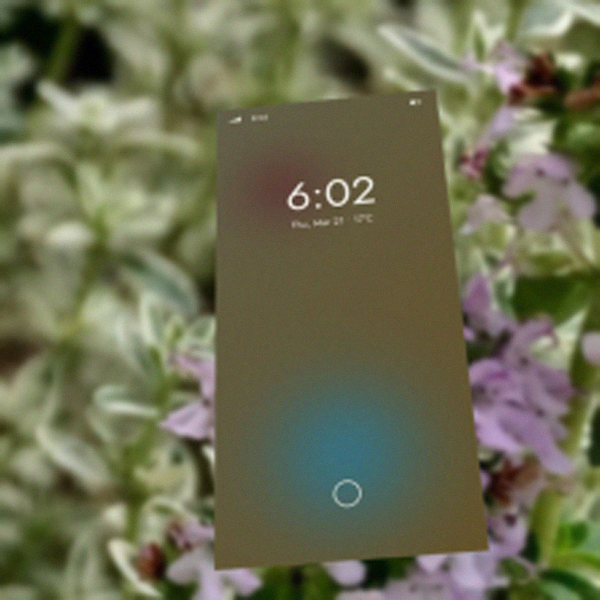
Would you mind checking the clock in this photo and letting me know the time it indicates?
6:02
